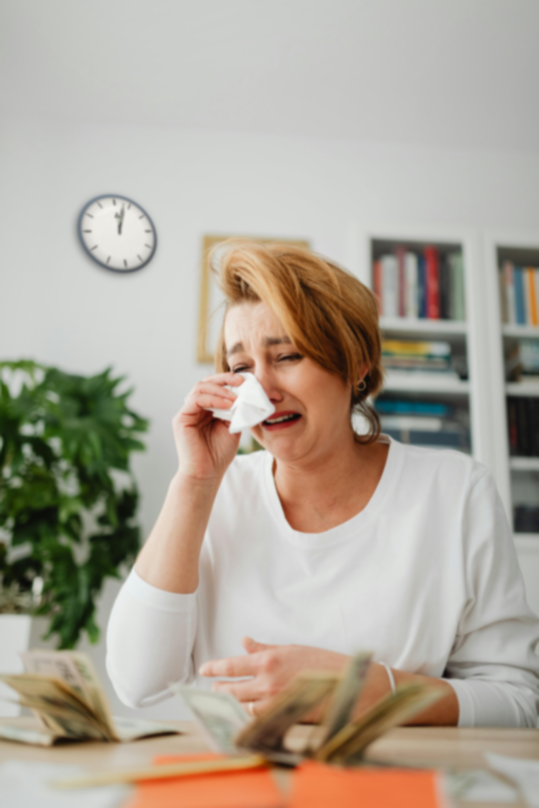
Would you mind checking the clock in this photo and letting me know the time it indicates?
12:03
